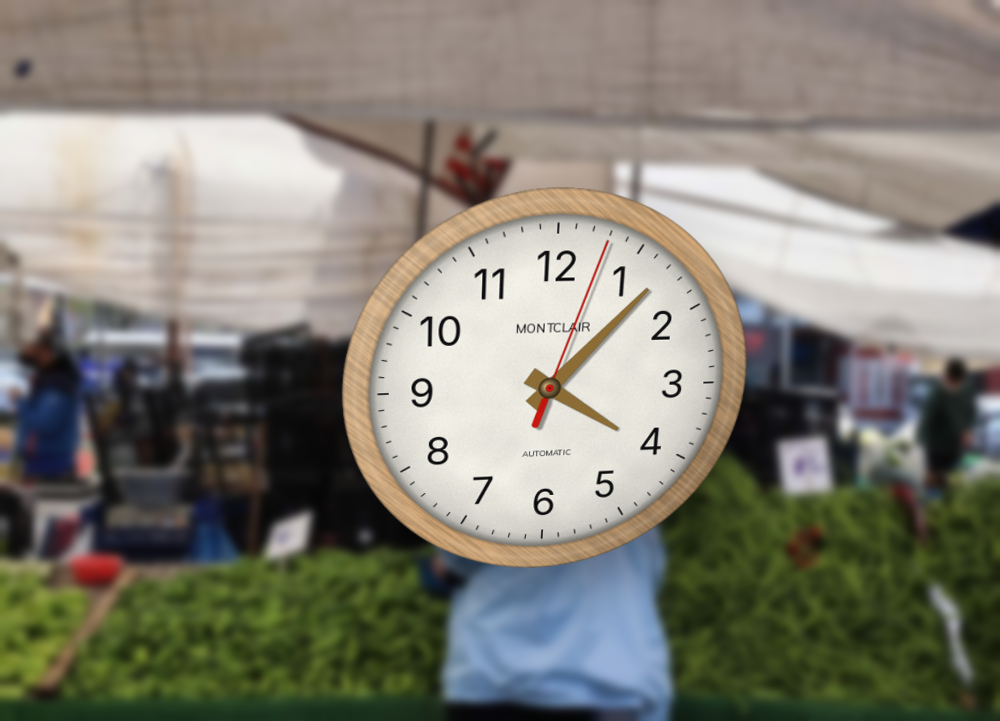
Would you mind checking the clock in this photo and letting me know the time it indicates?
4:07:03
